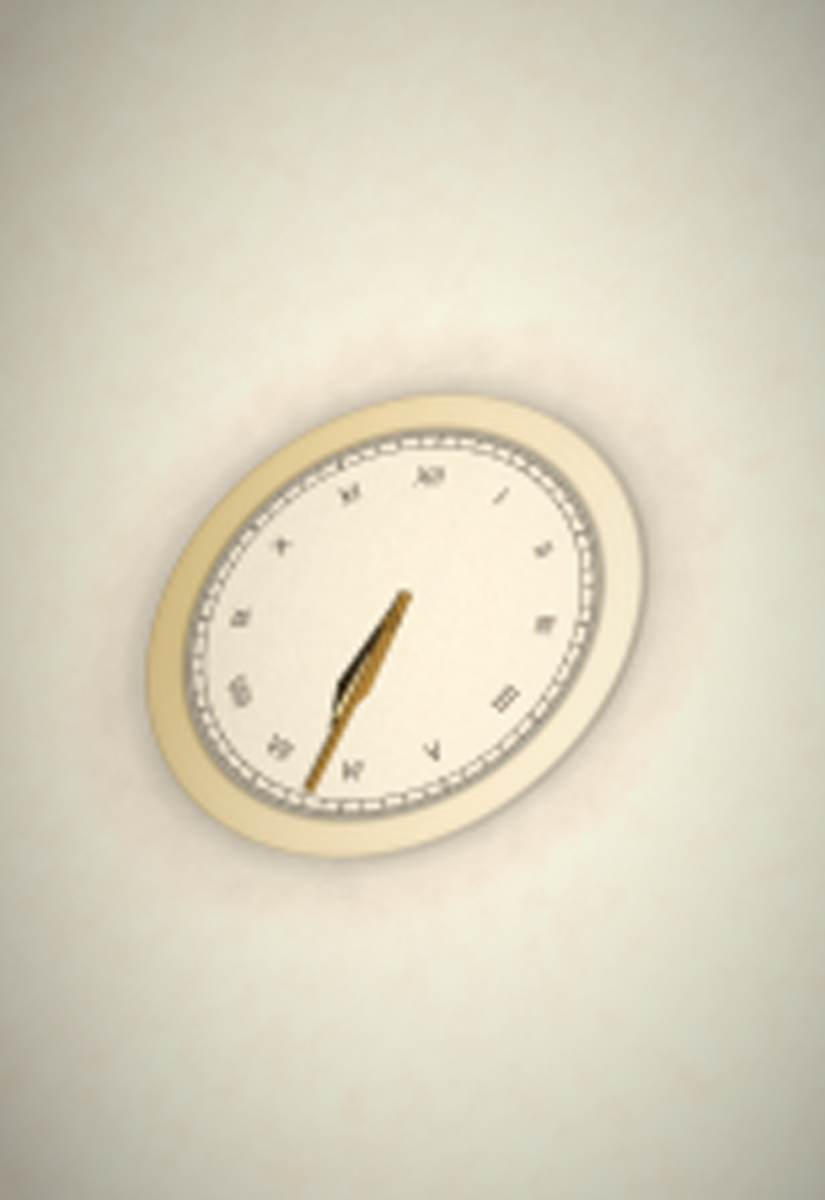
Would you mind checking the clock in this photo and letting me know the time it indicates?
6:32
